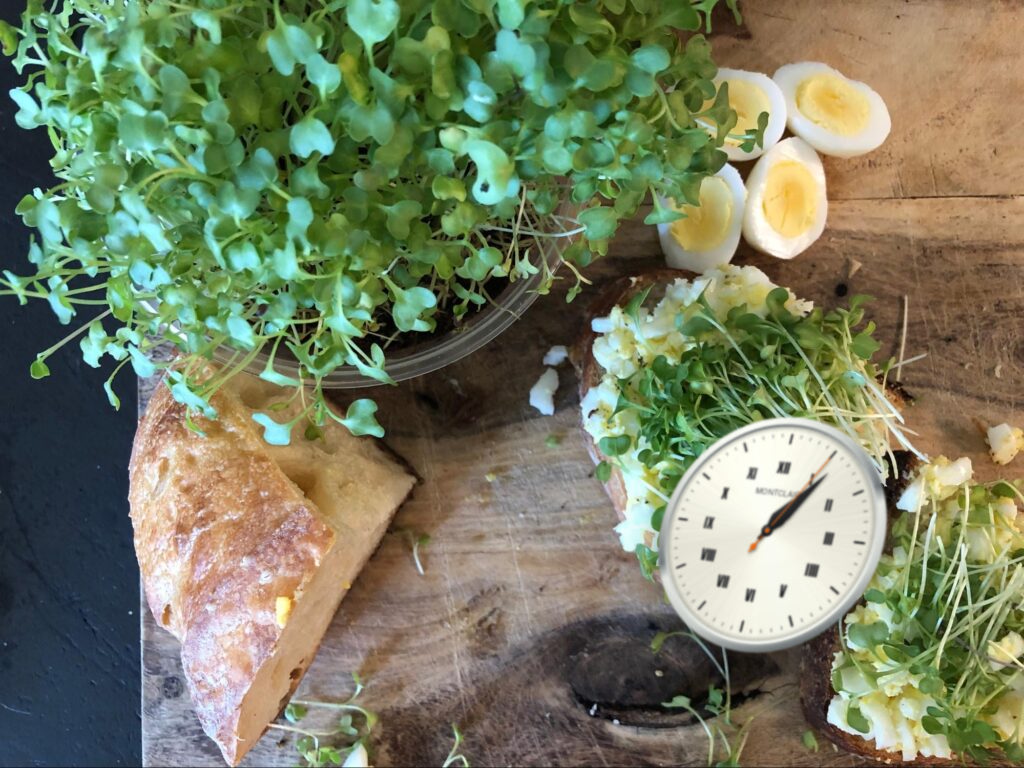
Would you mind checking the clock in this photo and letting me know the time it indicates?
1:06:05
